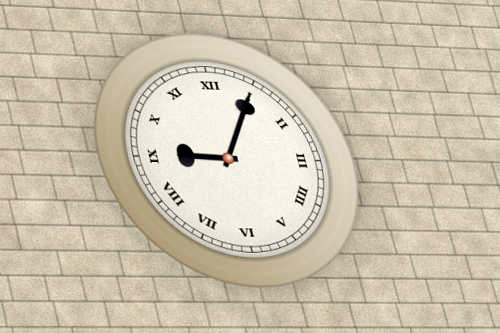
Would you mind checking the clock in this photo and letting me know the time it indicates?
9:05
